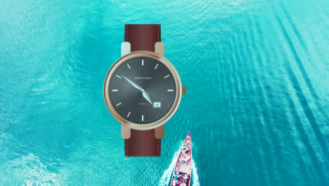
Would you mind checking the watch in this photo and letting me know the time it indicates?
4:51
